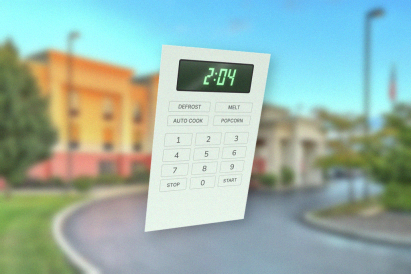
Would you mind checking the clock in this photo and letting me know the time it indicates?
2:04
